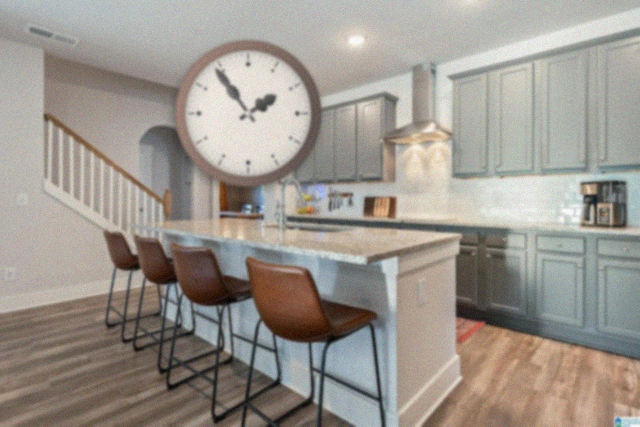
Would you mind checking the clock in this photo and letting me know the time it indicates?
1:54
